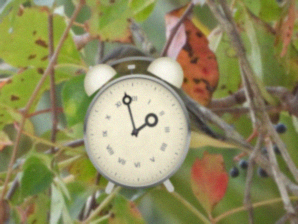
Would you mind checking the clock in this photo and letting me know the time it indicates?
1:58
